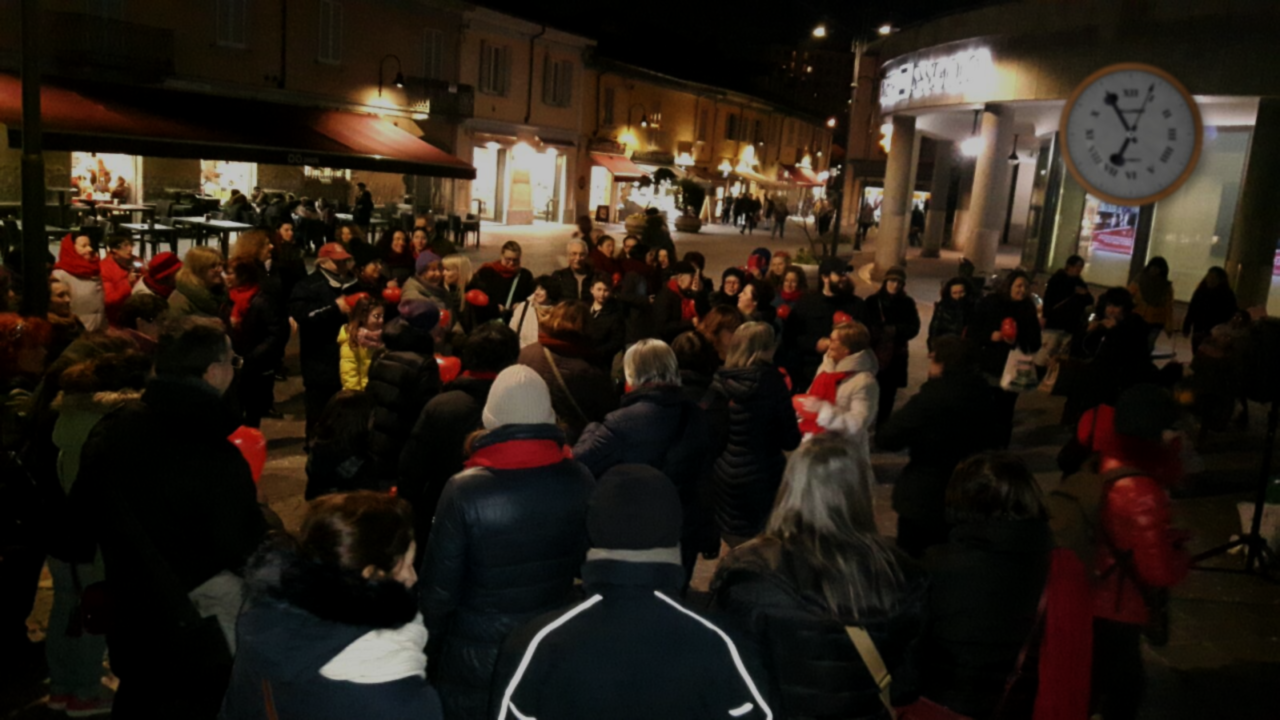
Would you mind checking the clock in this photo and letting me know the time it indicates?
6:55:04
